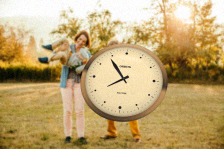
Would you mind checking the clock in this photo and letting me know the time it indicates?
7:54
